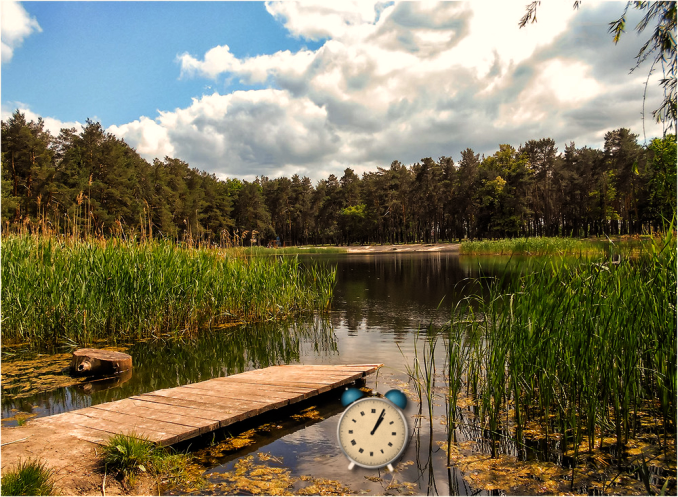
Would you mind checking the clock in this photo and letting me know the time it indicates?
1:04
